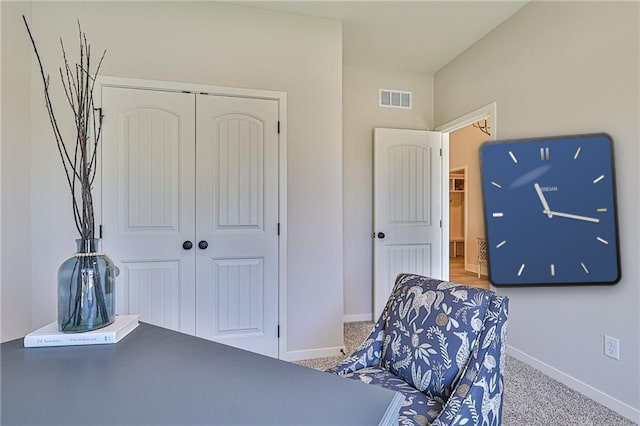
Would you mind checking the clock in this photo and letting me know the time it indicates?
11:17
